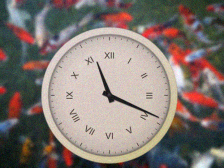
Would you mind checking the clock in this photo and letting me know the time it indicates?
11:19
